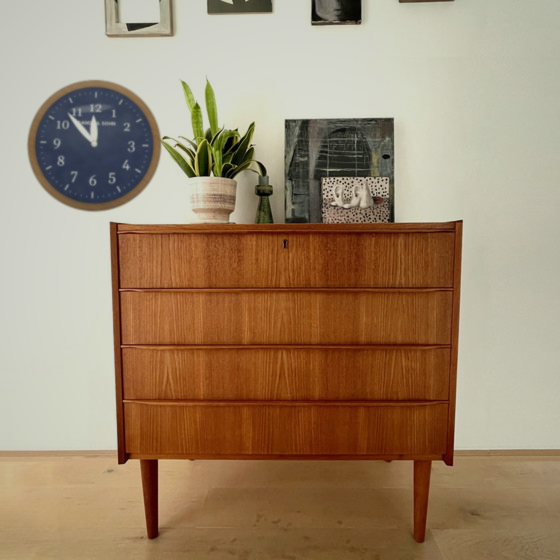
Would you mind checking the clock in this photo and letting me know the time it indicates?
11:53
